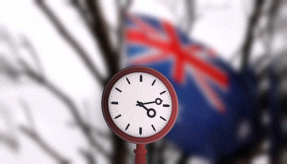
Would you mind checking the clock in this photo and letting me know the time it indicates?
4:13
